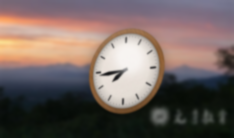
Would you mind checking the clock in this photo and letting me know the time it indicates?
7:44
